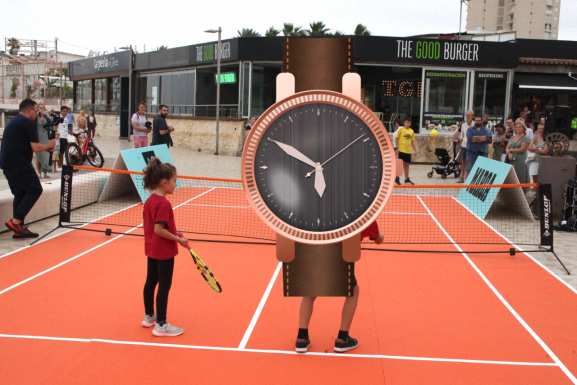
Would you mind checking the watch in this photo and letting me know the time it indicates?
5:50:09
